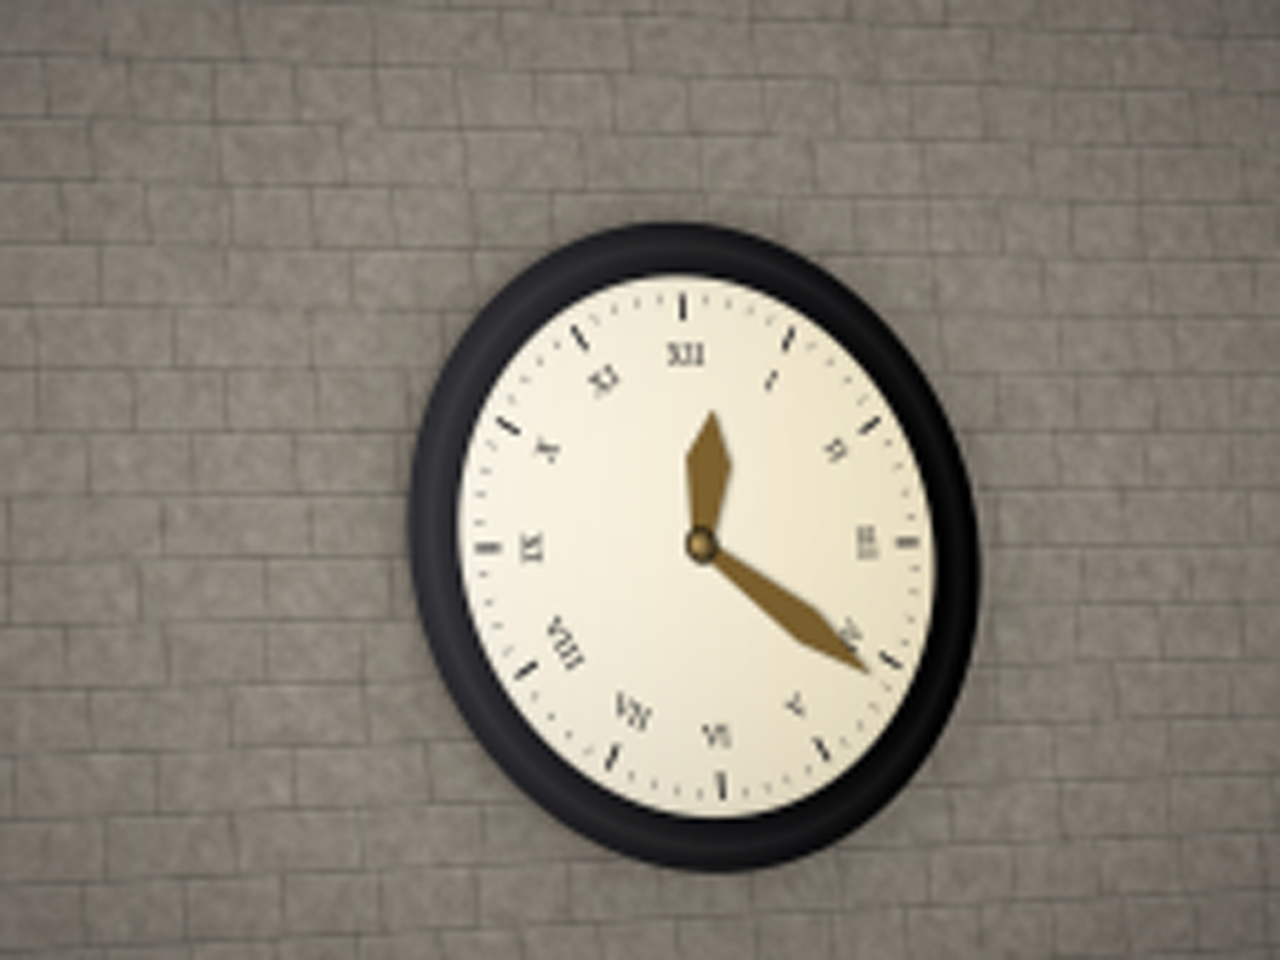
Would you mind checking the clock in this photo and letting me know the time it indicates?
12:21
